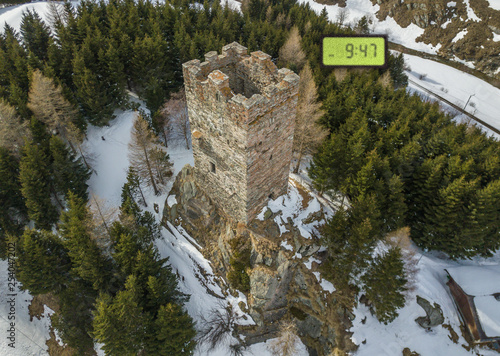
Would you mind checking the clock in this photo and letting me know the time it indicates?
9:47
